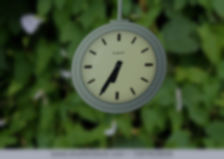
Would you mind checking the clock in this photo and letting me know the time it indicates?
6:35
